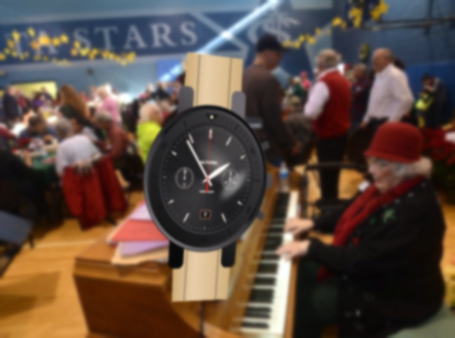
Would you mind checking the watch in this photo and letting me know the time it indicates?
1:54
